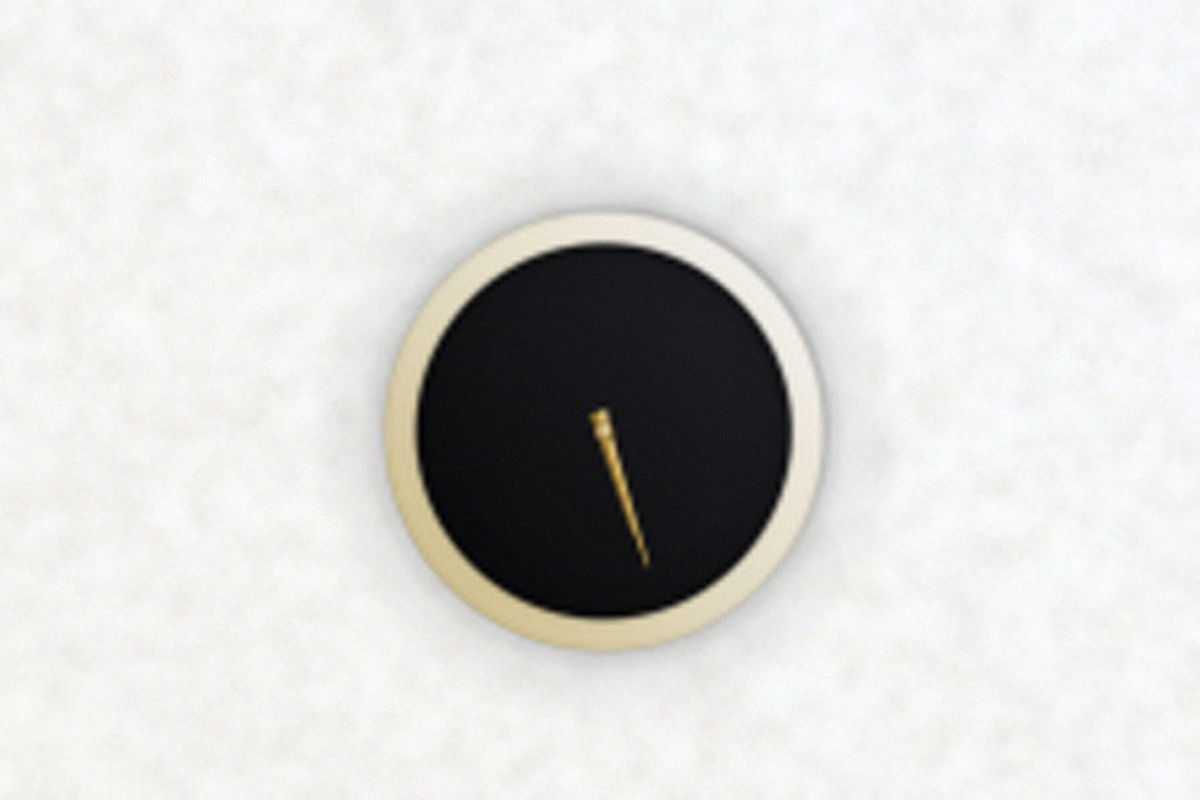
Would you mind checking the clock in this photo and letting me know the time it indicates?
5:27
